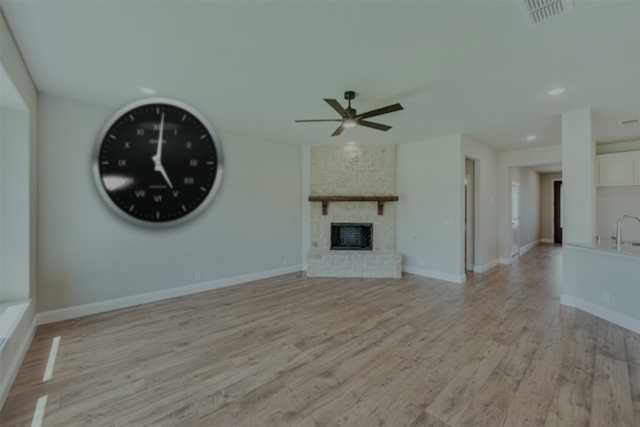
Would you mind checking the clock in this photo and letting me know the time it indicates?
5:01
